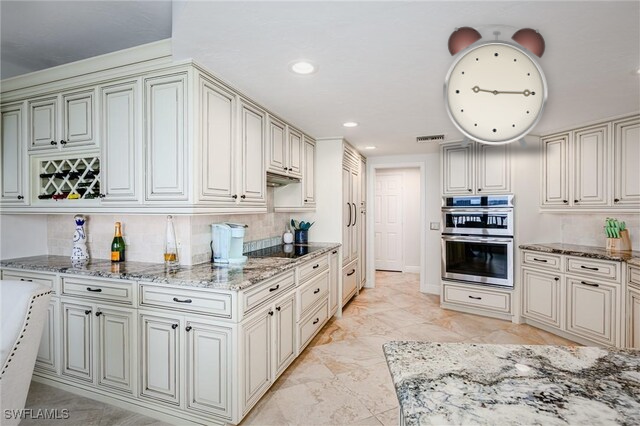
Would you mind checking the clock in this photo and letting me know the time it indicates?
9:15
